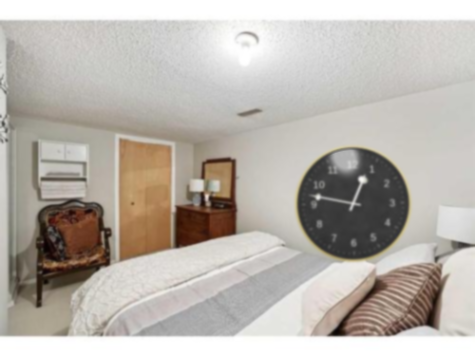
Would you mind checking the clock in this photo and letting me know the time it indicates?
12:47
